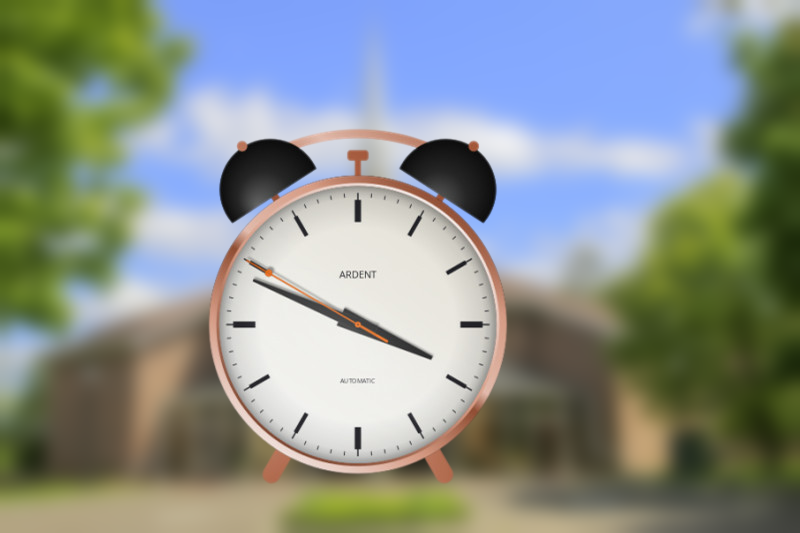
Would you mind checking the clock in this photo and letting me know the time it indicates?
3:48:50
